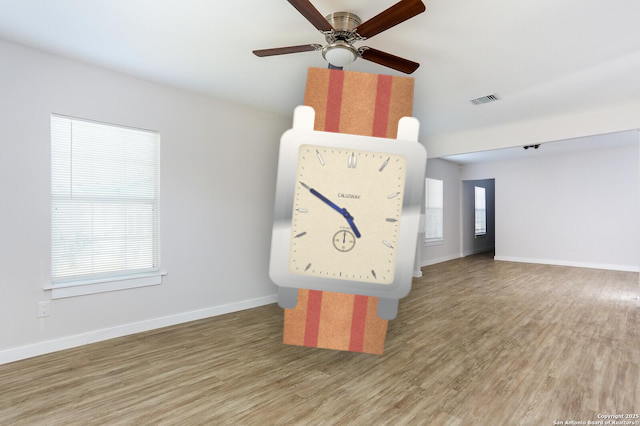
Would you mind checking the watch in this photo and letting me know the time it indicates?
4:50
